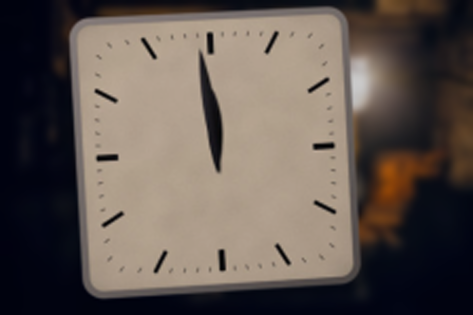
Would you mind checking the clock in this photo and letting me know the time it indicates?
11:59
